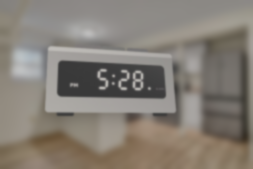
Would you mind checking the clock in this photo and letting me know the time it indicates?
5:28
